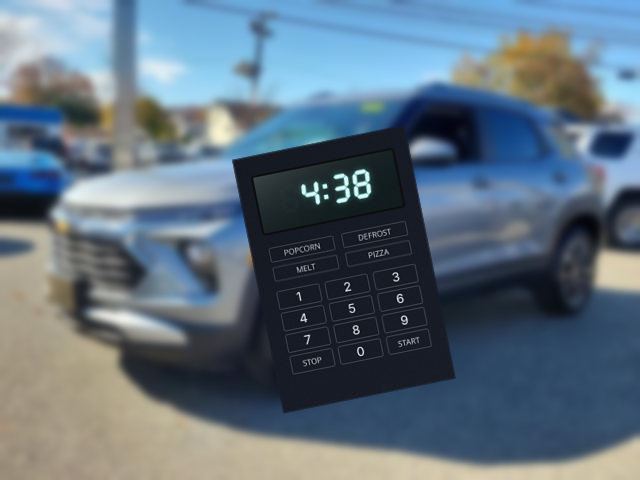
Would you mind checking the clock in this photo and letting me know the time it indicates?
4:38
